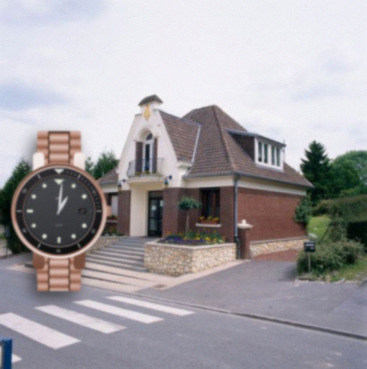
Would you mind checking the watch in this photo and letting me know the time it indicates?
1:01
